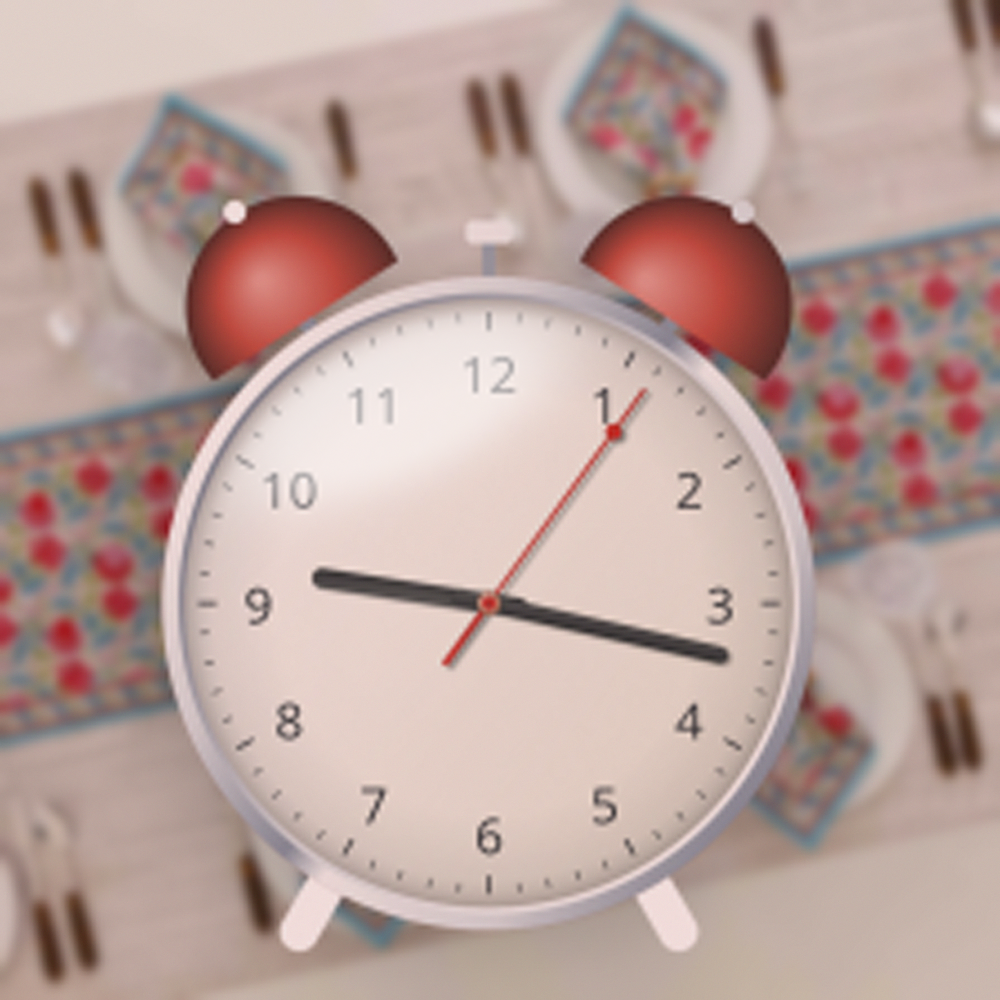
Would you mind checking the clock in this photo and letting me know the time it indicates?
9:17:06
